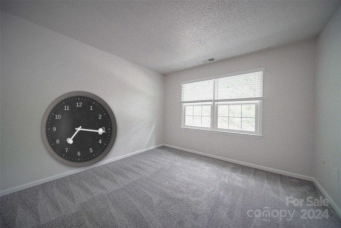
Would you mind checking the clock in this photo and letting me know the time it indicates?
7:16
